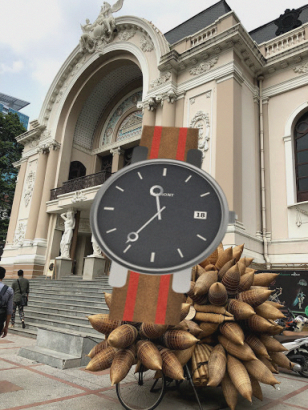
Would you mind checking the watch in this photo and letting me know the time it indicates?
11:36
